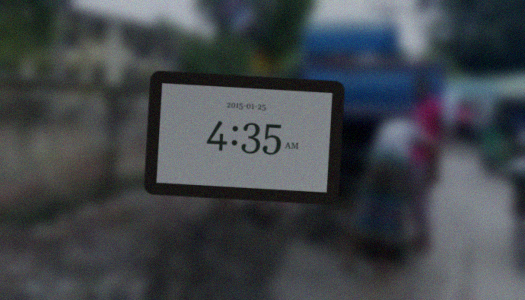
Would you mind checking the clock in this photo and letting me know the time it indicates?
4:35
